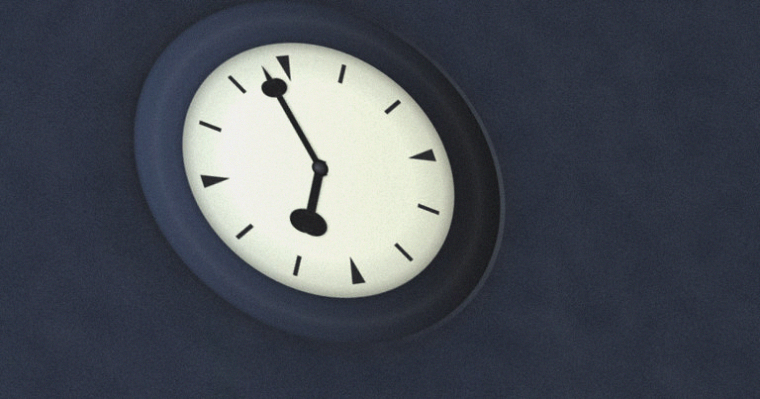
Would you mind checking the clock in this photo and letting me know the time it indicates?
6:58
